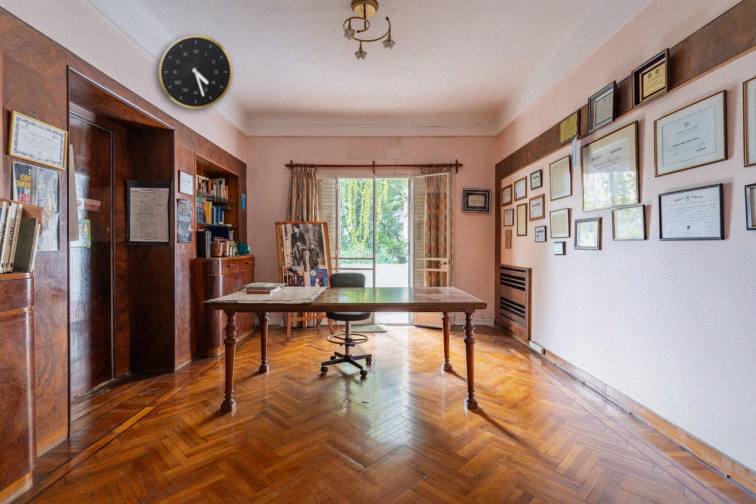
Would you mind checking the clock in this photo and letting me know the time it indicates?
4:27
